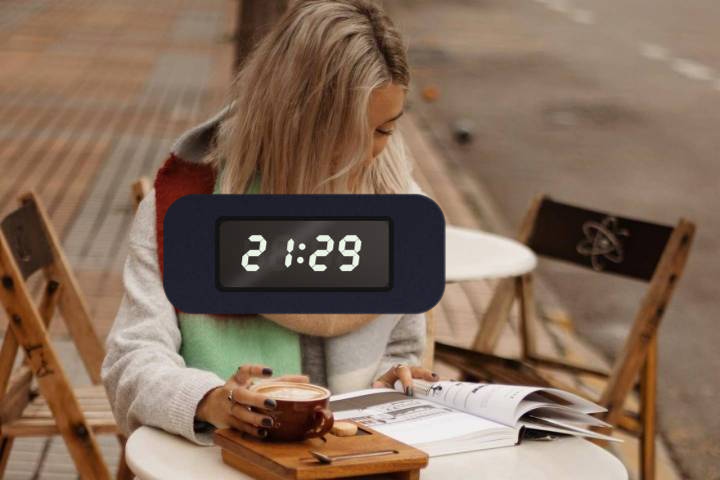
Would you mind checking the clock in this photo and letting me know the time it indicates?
21:29
